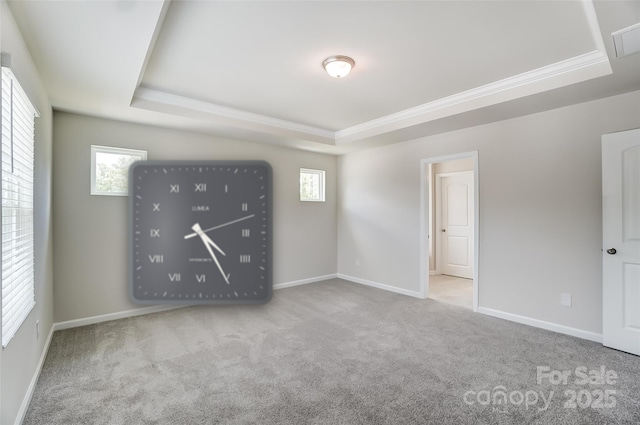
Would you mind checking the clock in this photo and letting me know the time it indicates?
4:25:12
